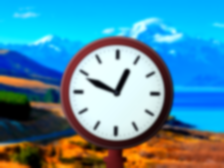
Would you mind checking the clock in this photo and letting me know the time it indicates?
12:49
